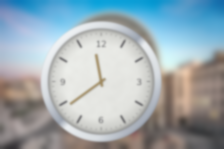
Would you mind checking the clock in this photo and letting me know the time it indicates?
11:39
